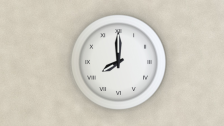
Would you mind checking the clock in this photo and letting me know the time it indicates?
8:00
